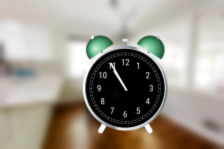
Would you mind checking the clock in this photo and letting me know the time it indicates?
10:55
